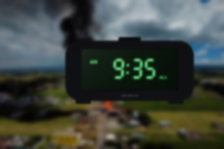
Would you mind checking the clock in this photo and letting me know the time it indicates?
9:35
